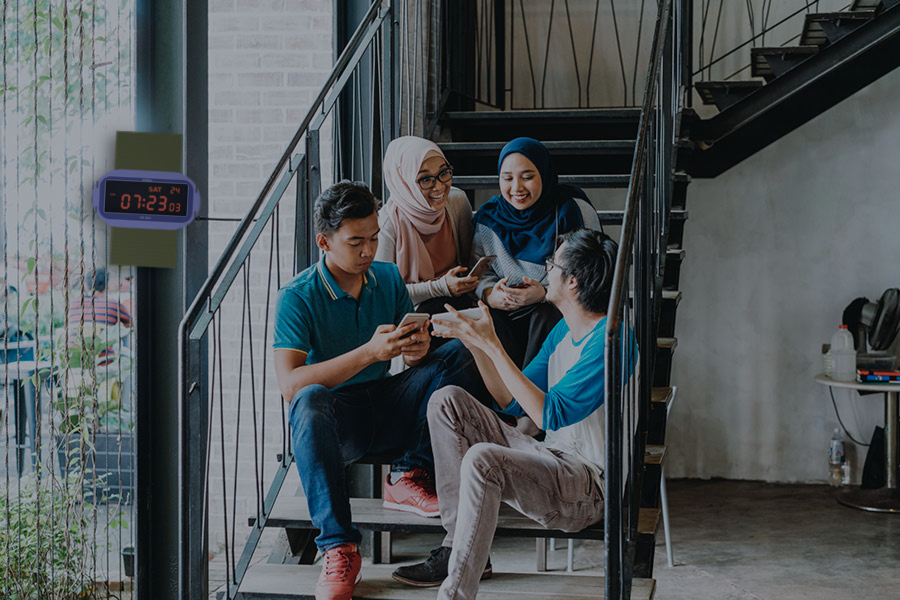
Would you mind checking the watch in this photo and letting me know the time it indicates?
7:23
